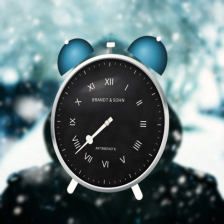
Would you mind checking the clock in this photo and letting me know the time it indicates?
7:38
